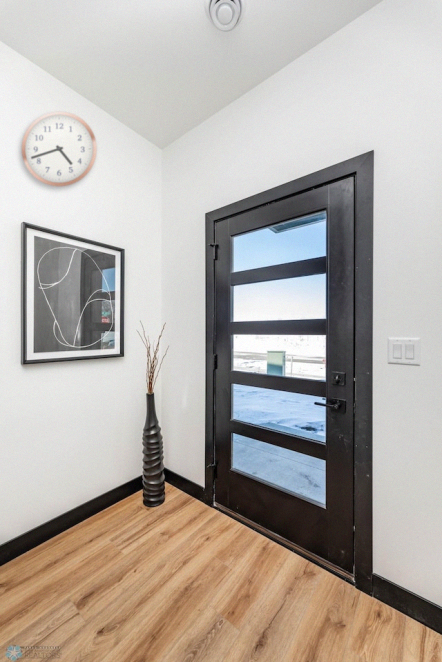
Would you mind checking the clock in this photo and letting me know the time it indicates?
4:42
